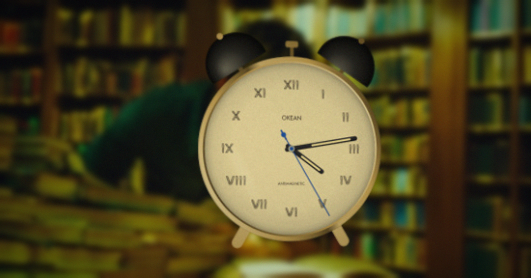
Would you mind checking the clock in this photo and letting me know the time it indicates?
4:13:25
